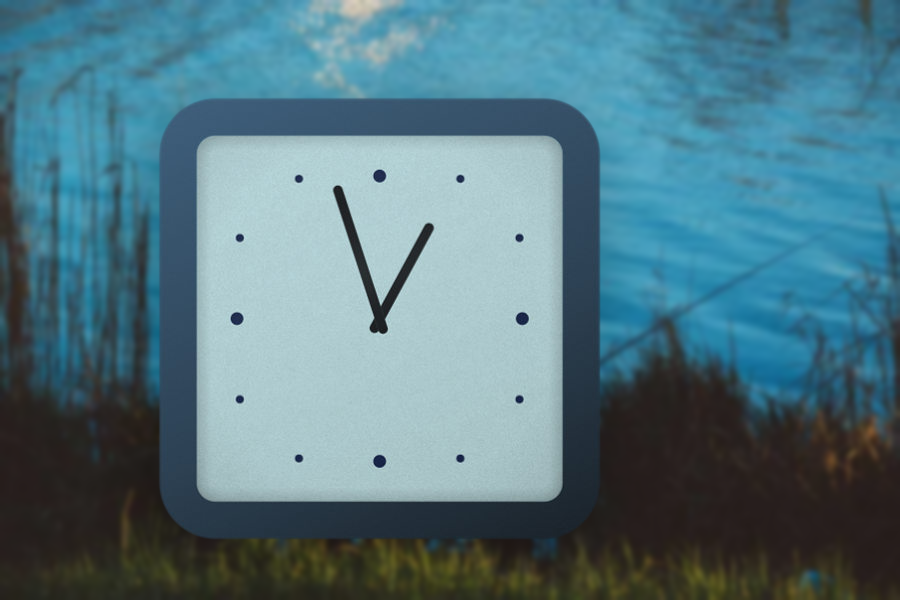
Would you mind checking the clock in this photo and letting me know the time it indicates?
12:57
